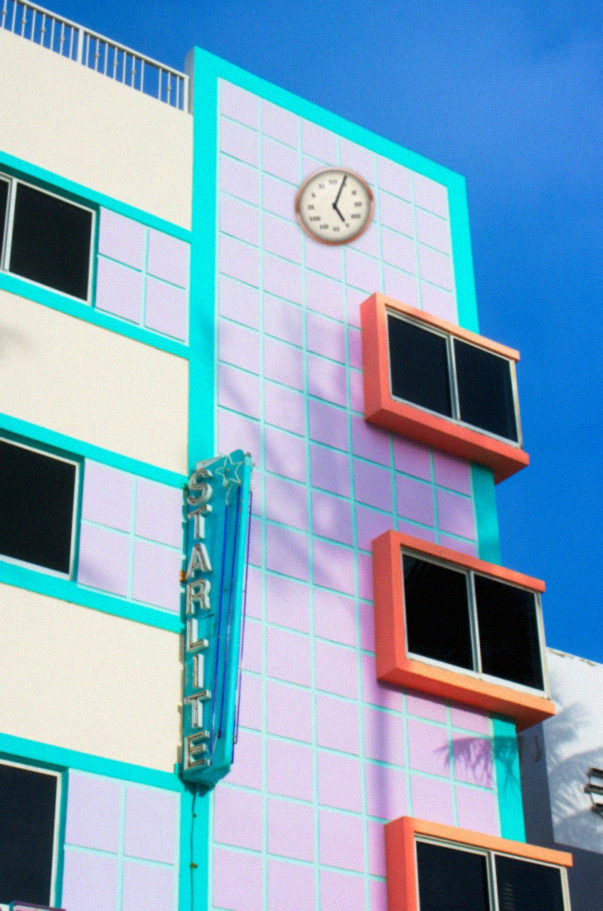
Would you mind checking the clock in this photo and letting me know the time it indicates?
5:04
